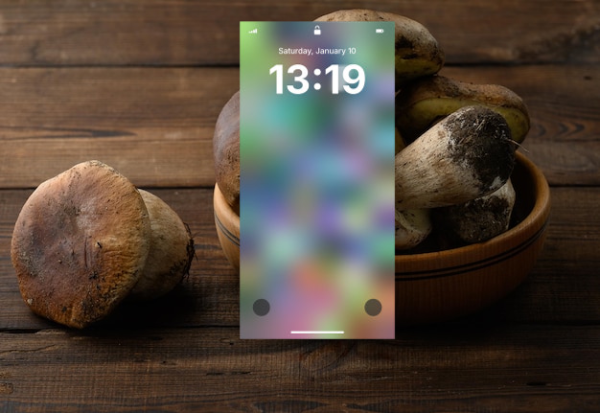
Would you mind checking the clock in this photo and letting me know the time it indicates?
13:19
